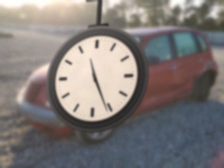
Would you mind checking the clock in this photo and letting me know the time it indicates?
11:26
